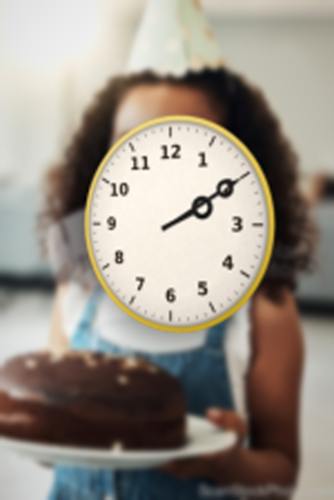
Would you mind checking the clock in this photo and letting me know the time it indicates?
2:10
